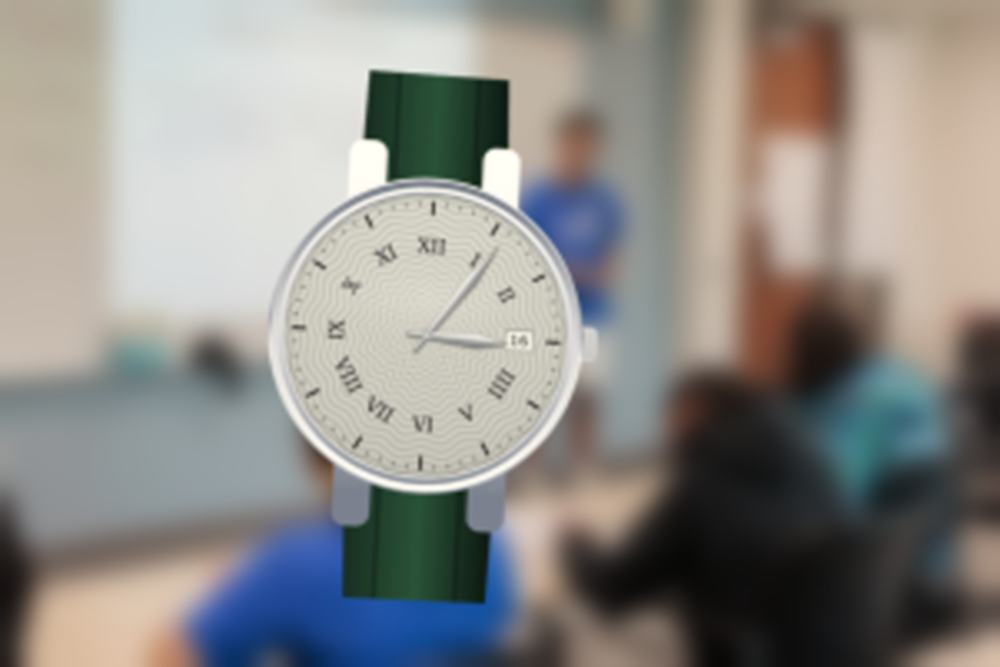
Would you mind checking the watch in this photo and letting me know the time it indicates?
3:06
